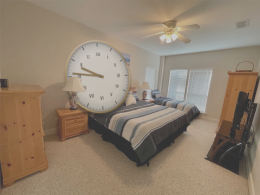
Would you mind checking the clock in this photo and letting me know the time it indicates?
9:46
